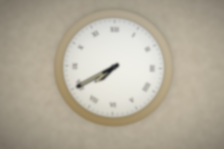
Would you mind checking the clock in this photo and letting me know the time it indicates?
7:40
